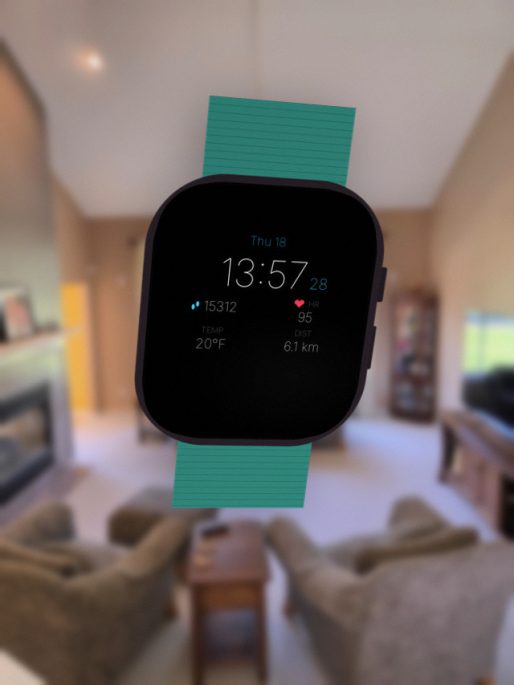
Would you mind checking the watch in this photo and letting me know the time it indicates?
13:57:28
